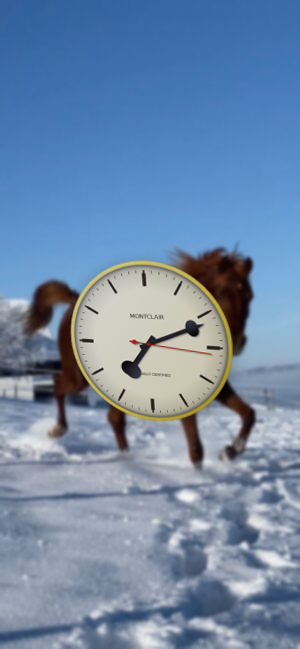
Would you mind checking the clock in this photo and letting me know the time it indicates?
7:11:16
